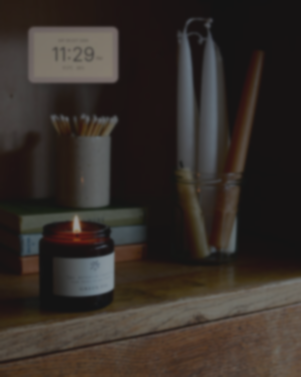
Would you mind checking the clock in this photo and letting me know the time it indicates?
11:29
